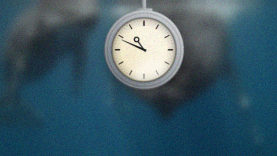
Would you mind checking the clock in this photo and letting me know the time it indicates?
10:49
